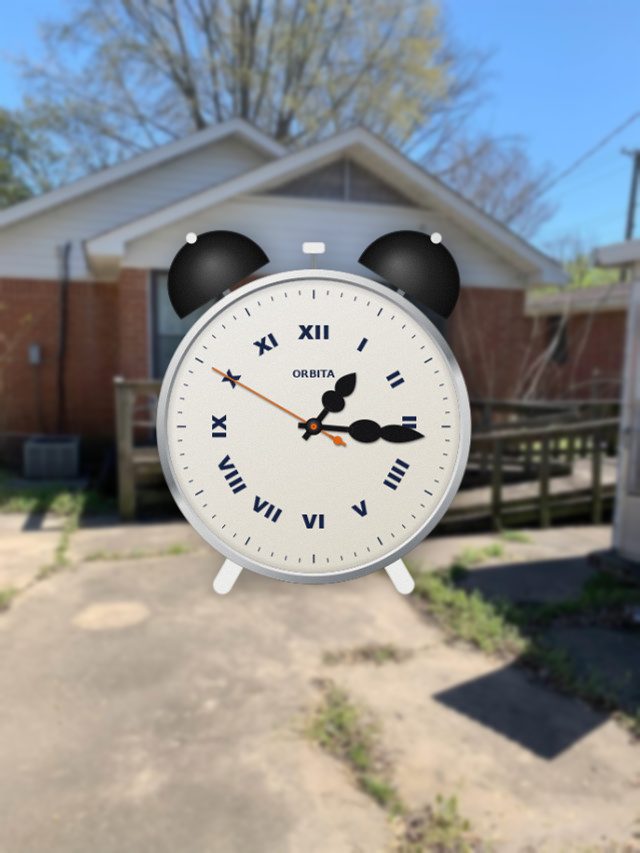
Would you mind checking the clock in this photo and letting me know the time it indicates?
1:15:50
